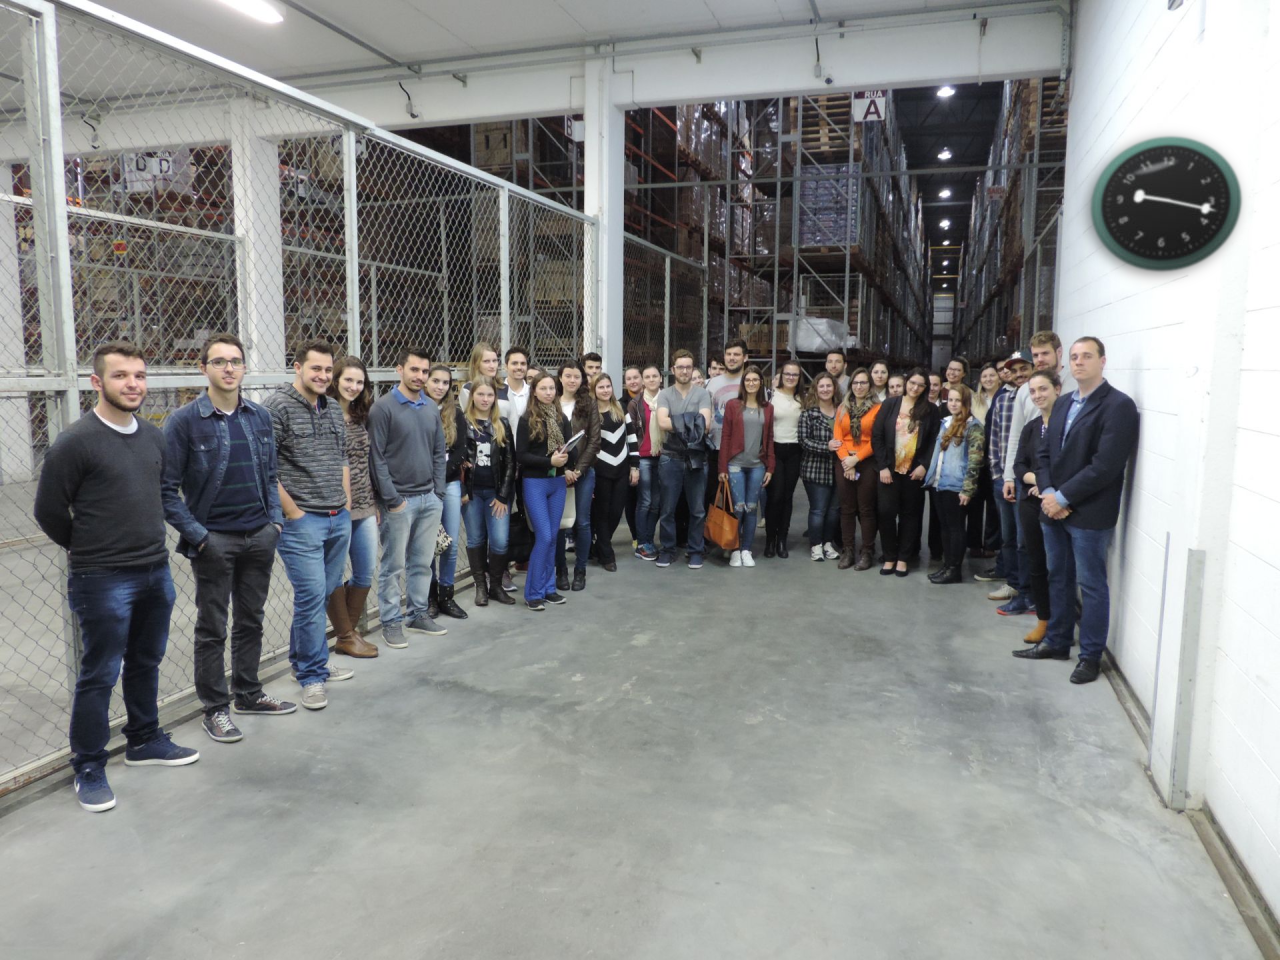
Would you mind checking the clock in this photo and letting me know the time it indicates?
9:17
